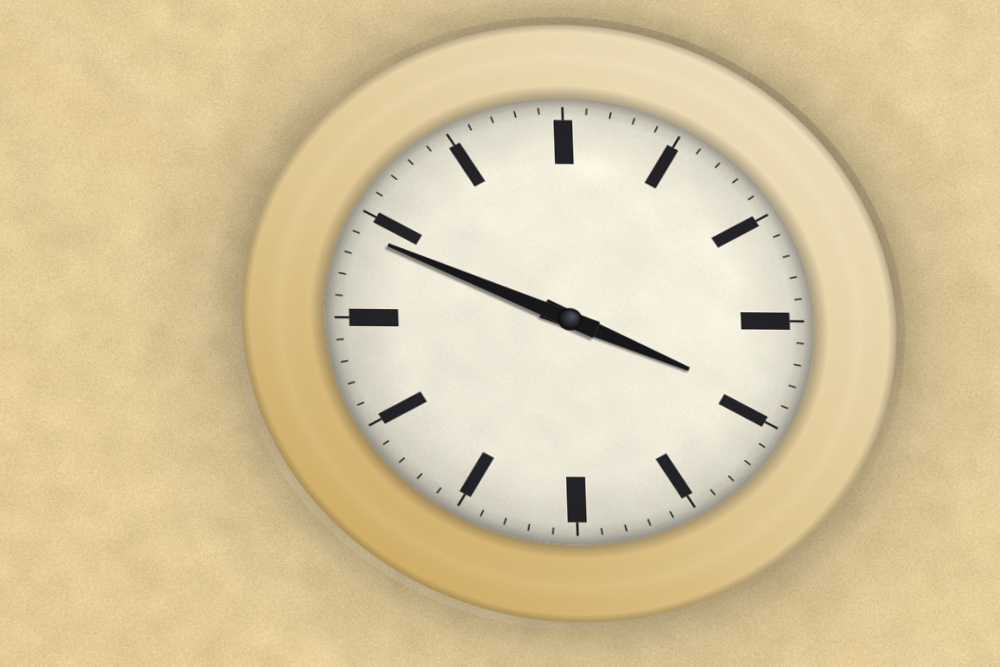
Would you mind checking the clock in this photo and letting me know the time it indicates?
3:49
